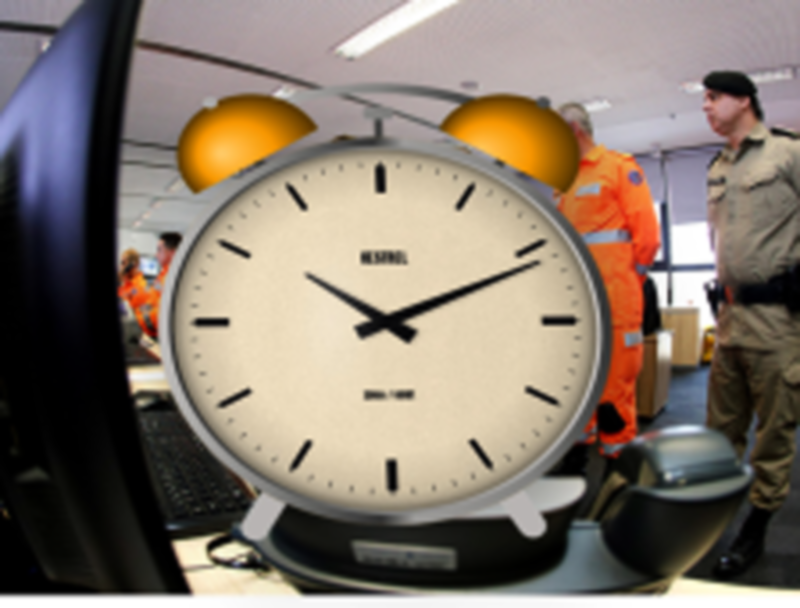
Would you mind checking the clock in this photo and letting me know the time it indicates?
10:11
